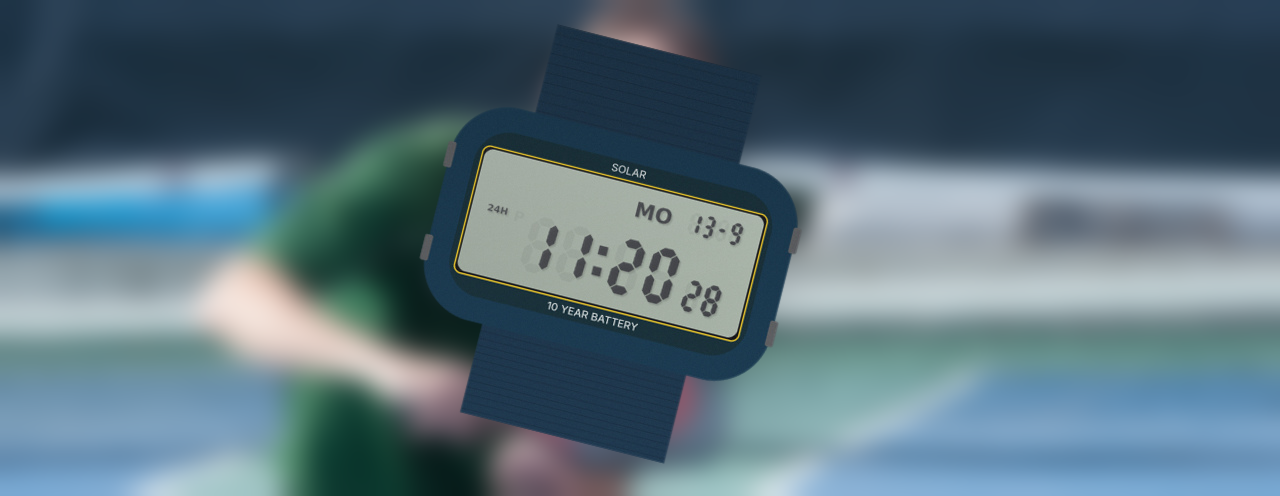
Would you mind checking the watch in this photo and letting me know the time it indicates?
11:20:28
